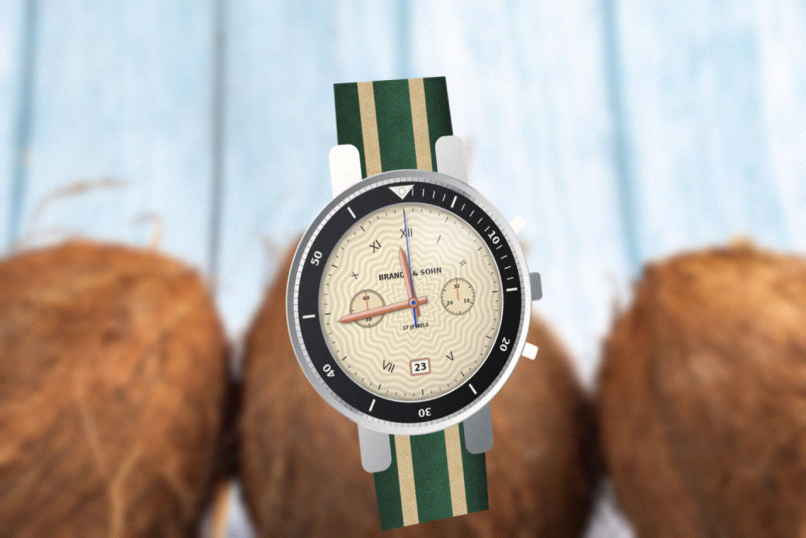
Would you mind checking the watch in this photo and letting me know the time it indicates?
11:44
